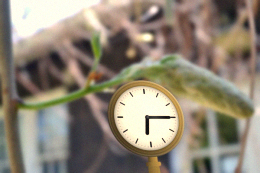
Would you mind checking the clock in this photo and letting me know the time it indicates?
6:15
